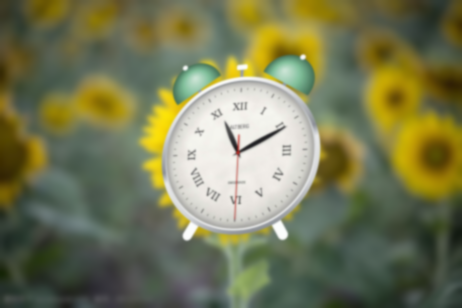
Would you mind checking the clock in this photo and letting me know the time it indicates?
11:10:30
